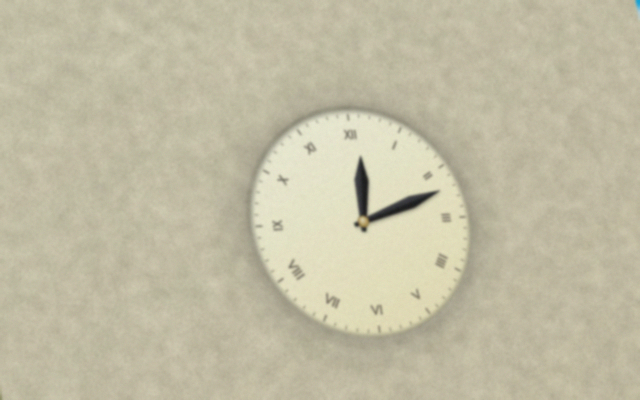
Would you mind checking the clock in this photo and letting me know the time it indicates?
12:12
